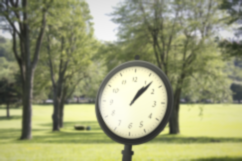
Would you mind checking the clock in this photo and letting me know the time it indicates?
1:07
